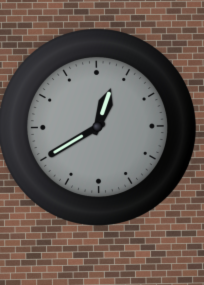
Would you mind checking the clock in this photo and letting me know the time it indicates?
12:40
